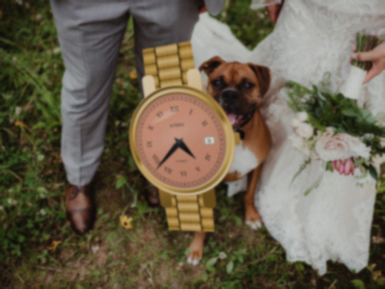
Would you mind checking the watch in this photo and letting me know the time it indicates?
4:38
